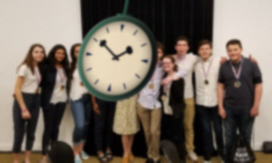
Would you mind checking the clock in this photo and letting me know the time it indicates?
1:51
